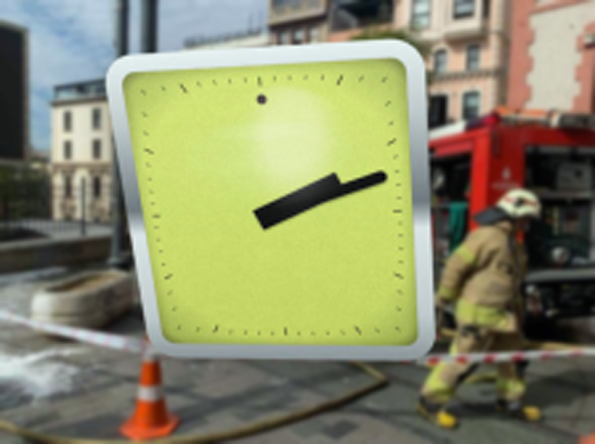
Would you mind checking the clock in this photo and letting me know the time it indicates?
2:12
